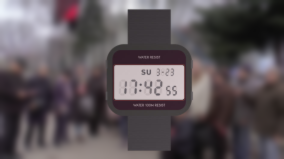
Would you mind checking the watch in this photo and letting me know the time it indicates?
17:42:55
